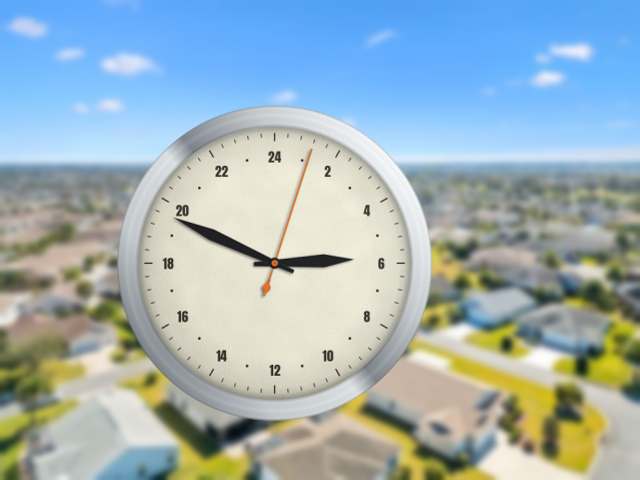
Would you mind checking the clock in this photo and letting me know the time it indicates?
5:49:03
